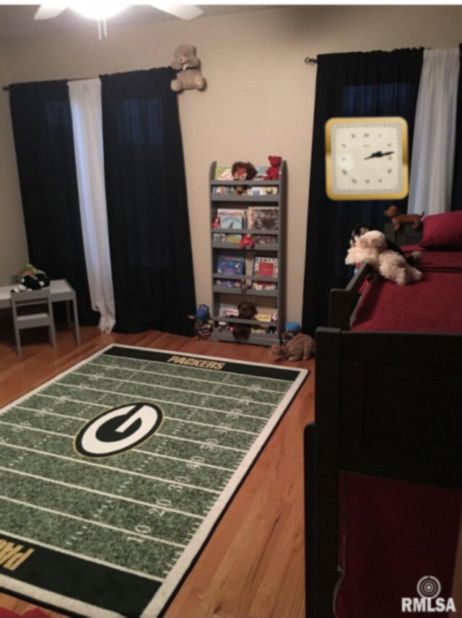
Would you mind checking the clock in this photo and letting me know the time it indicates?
2:13
